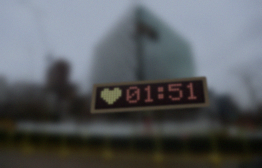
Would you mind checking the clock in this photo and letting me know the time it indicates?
1:51
